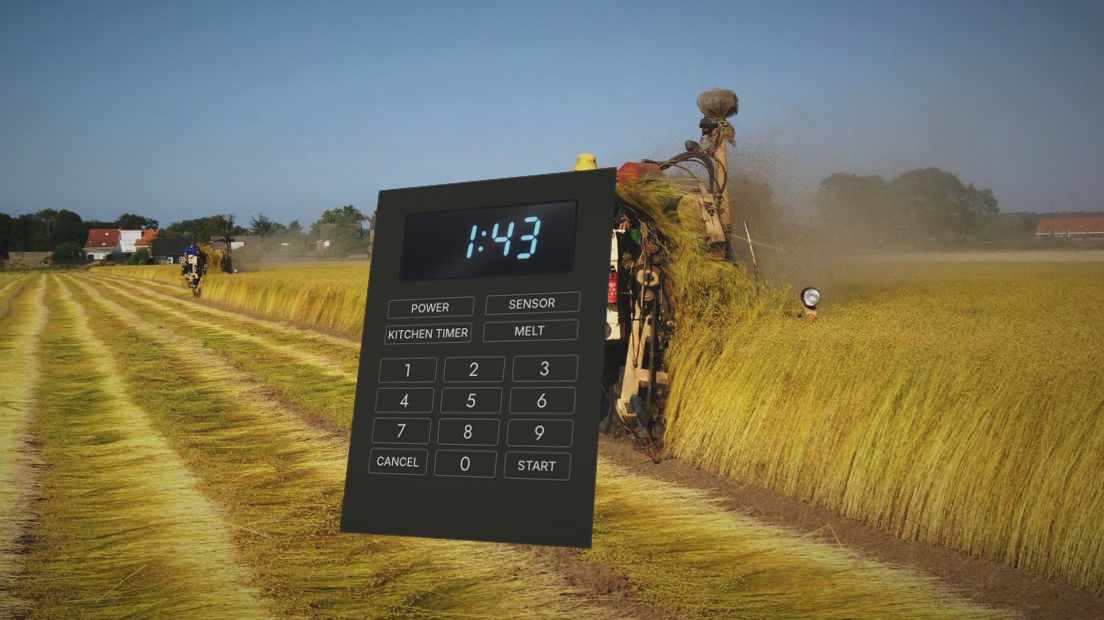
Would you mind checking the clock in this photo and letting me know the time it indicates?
1:43
